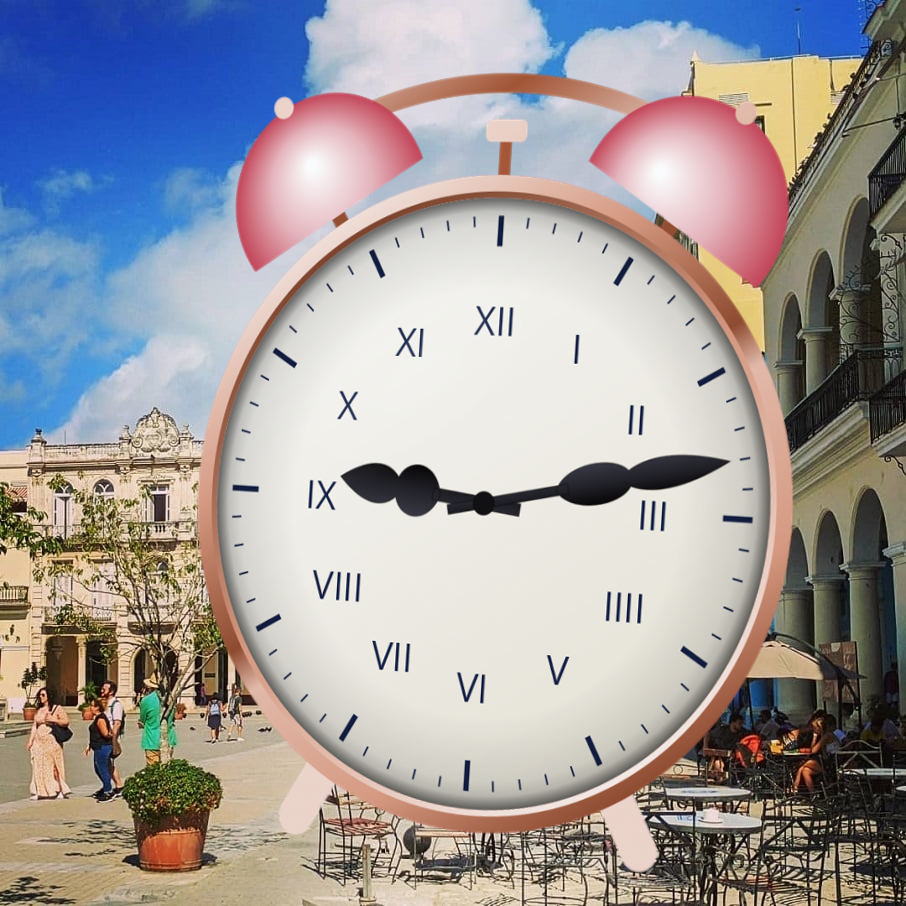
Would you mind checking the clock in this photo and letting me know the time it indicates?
9:13
